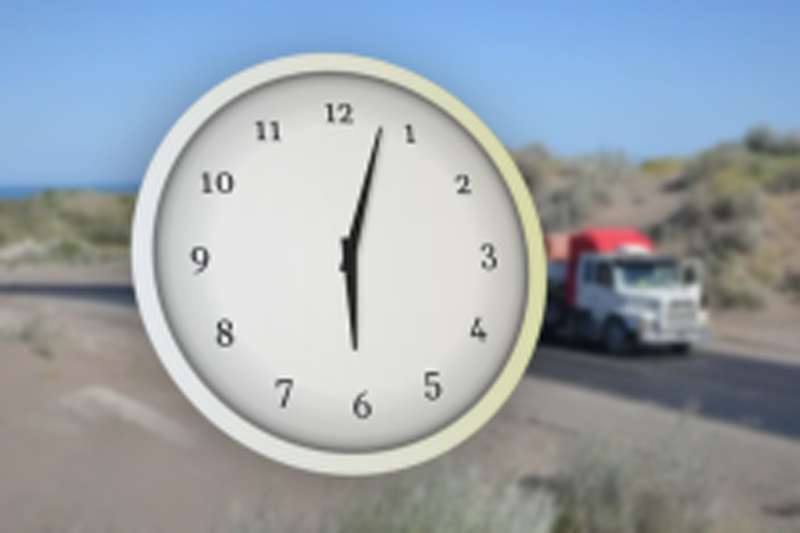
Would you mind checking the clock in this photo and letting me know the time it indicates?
6:03
